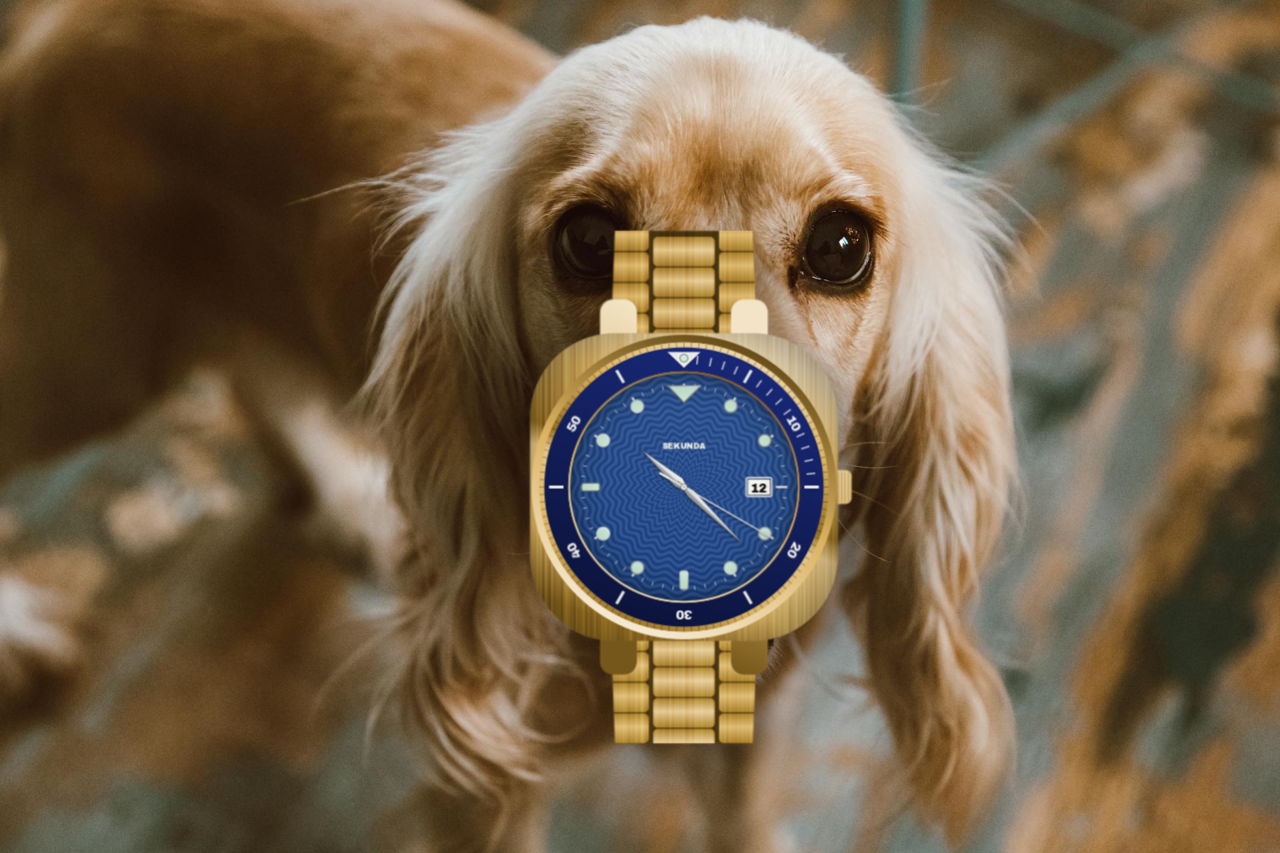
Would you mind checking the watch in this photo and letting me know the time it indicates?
10:22:20
